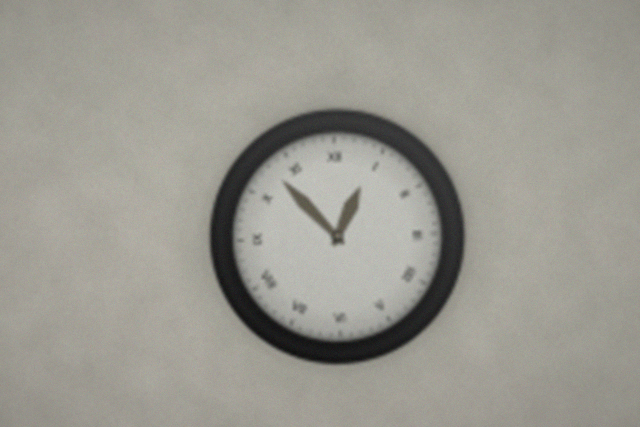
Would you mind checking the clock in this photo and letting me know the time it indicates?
12:53
